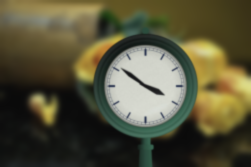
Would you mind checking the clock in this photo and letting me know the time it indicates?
3:51
